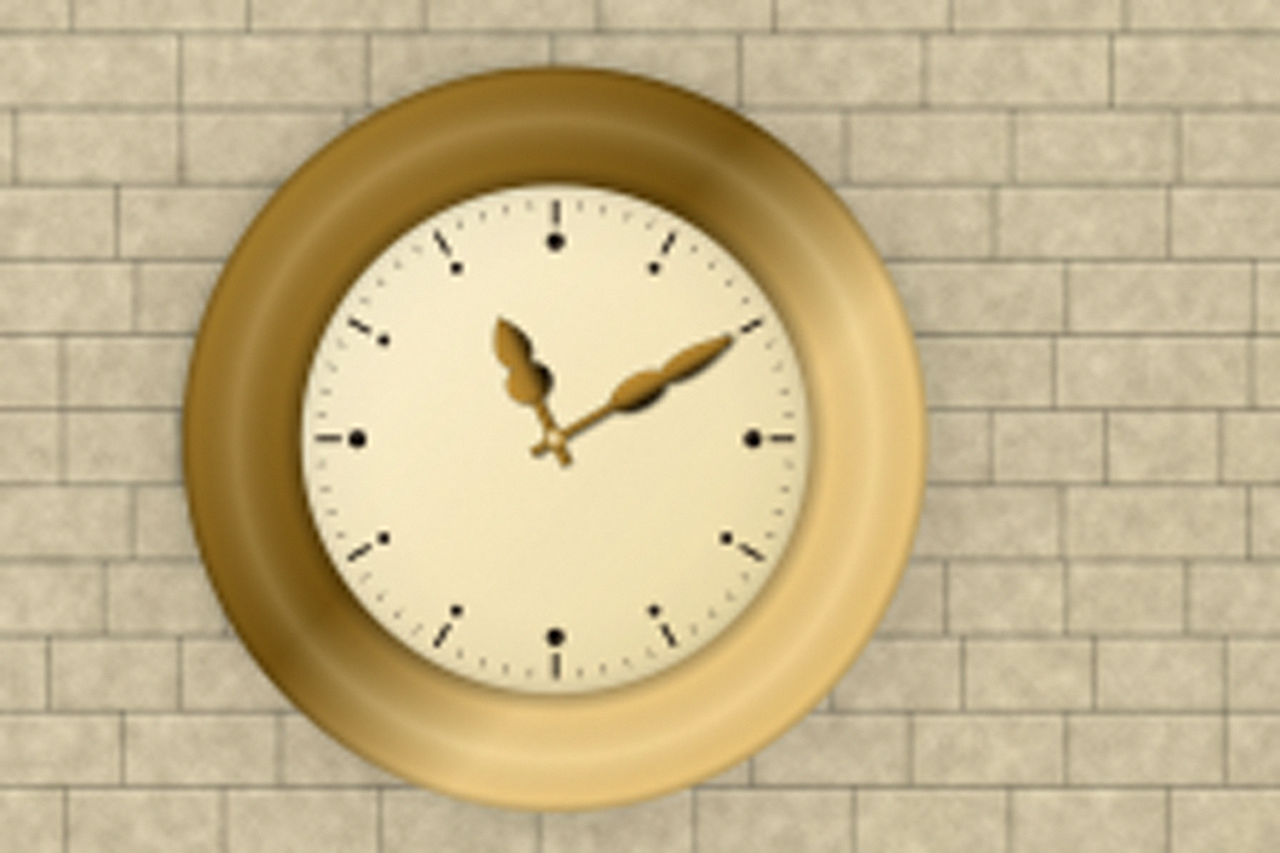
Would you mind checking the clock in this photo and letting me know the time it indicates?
11:10
